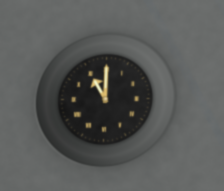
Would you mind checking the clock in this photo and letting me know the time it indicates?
11:00
